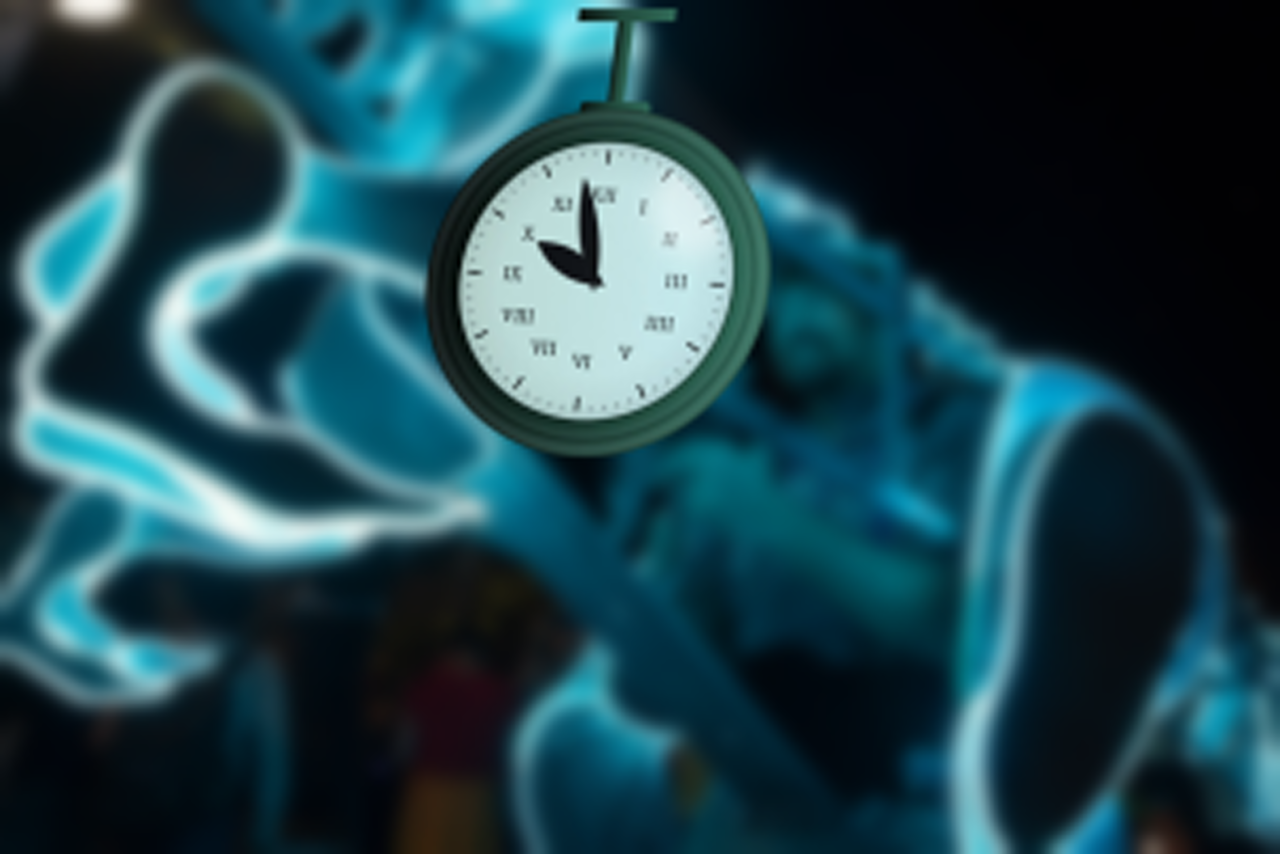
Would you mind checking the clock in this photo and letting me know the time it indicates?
9:58
